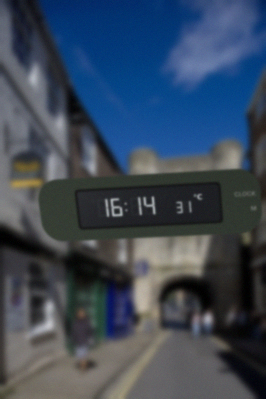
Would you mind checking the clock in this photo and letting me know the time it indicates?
16:14
